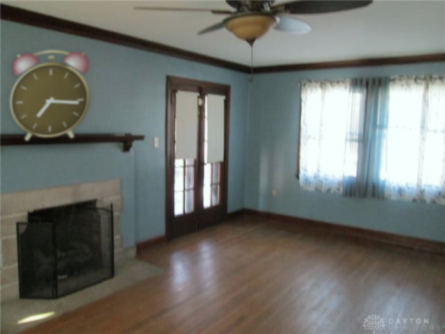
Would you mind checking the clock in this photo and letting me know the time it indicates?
7:16
